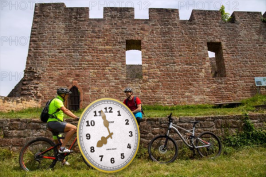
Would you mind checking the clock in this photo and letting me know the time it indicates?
7:57
